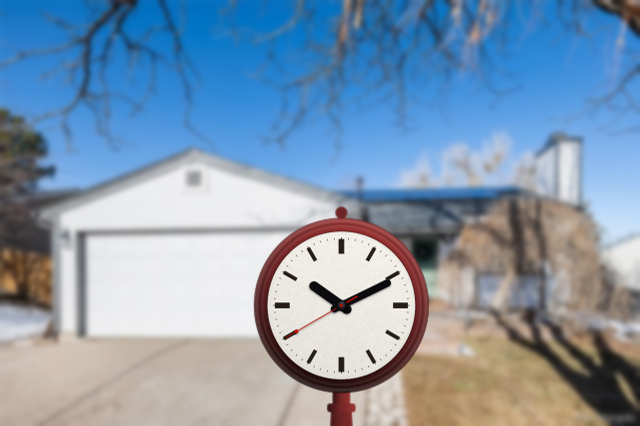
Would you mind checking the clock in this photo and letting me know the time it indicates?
10:10:40
